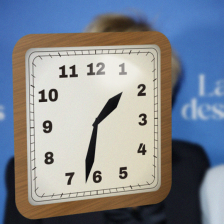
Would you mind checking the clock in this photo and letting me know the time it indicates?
1:32
